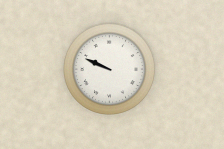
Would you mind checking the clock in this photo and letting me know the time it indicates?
9:49
